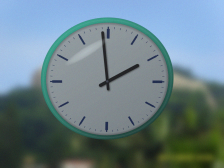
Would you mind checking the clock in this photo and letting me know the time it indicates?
1:59
